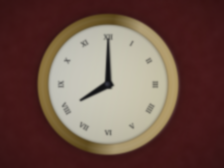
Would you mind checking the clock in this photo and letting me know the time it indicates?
8:00
